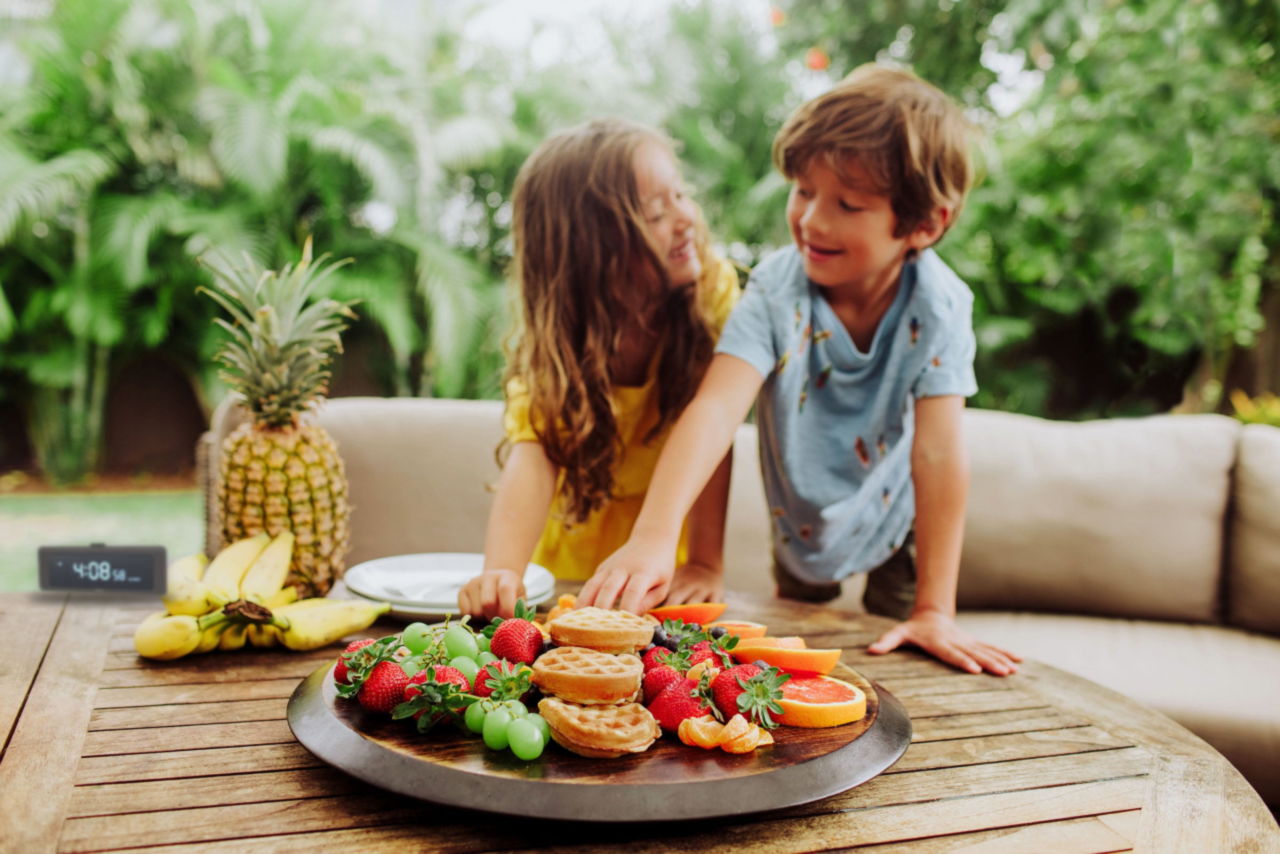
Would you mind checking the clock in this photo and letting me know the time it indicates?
4:08
